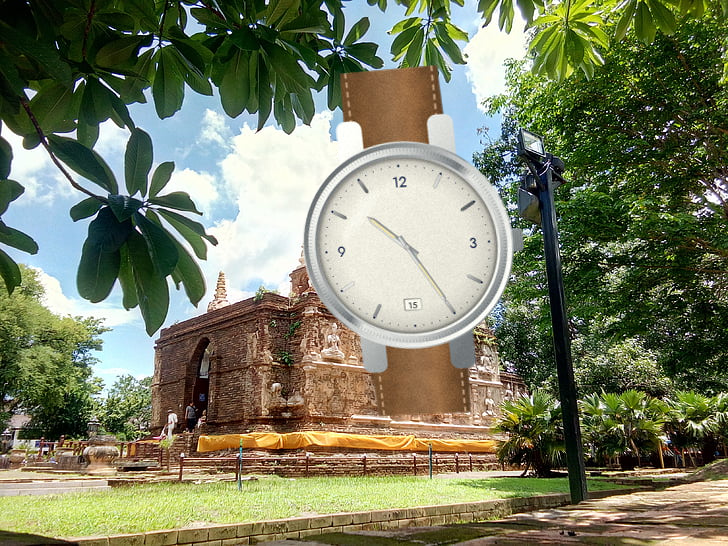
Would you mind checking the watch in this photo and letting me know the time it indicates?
10:25
